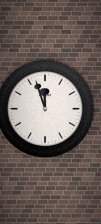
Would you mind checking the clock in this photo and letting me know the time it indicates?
11:57
